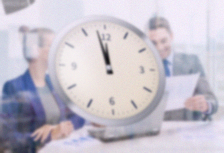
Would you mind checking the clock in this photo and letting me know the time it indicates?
11:58
